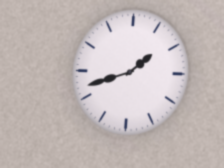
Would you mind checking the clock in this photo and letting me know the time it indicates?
1:42
